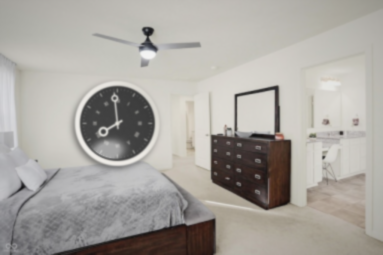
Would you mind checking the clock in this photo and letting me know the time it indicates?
7:59
